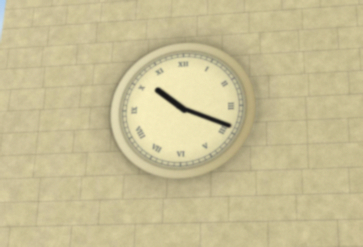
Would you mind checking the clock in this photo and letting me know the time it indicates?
10:19
